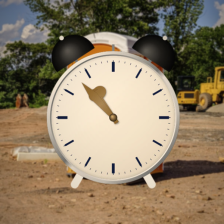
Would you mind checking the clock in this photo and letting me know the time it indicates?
10:53
